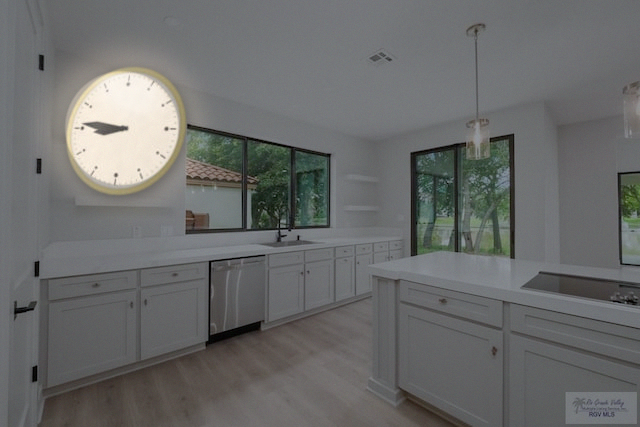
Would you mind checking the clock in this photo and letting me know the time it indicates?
8:46
